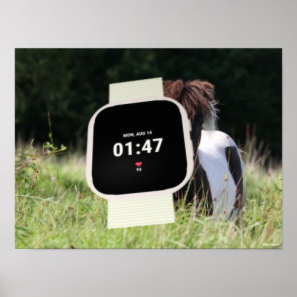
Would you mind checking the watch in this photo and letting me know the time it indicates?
1:47
